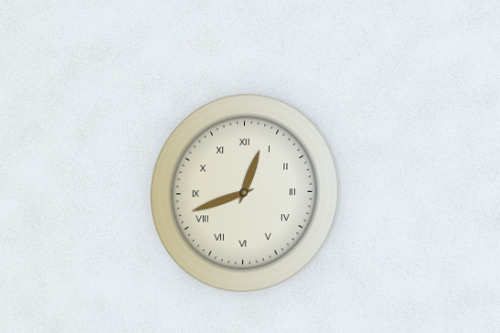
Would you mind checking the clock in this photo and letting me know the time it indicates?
12:42
